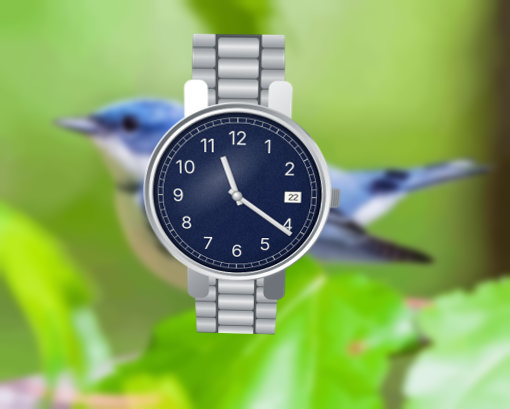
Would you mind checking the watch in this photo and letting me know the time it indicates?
11:21
